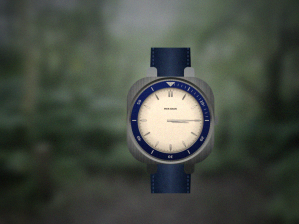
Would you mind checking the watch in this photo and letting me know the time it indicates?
3:15
